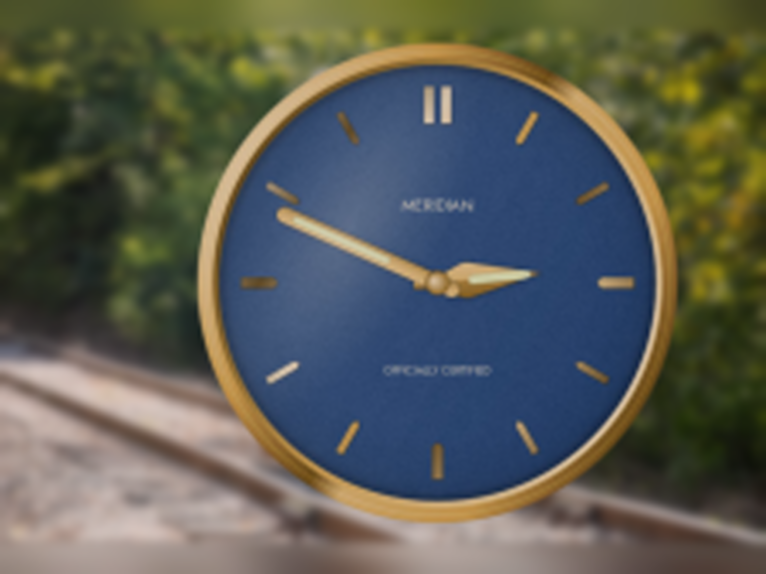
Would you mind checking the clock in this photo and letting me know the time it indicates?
2:49
